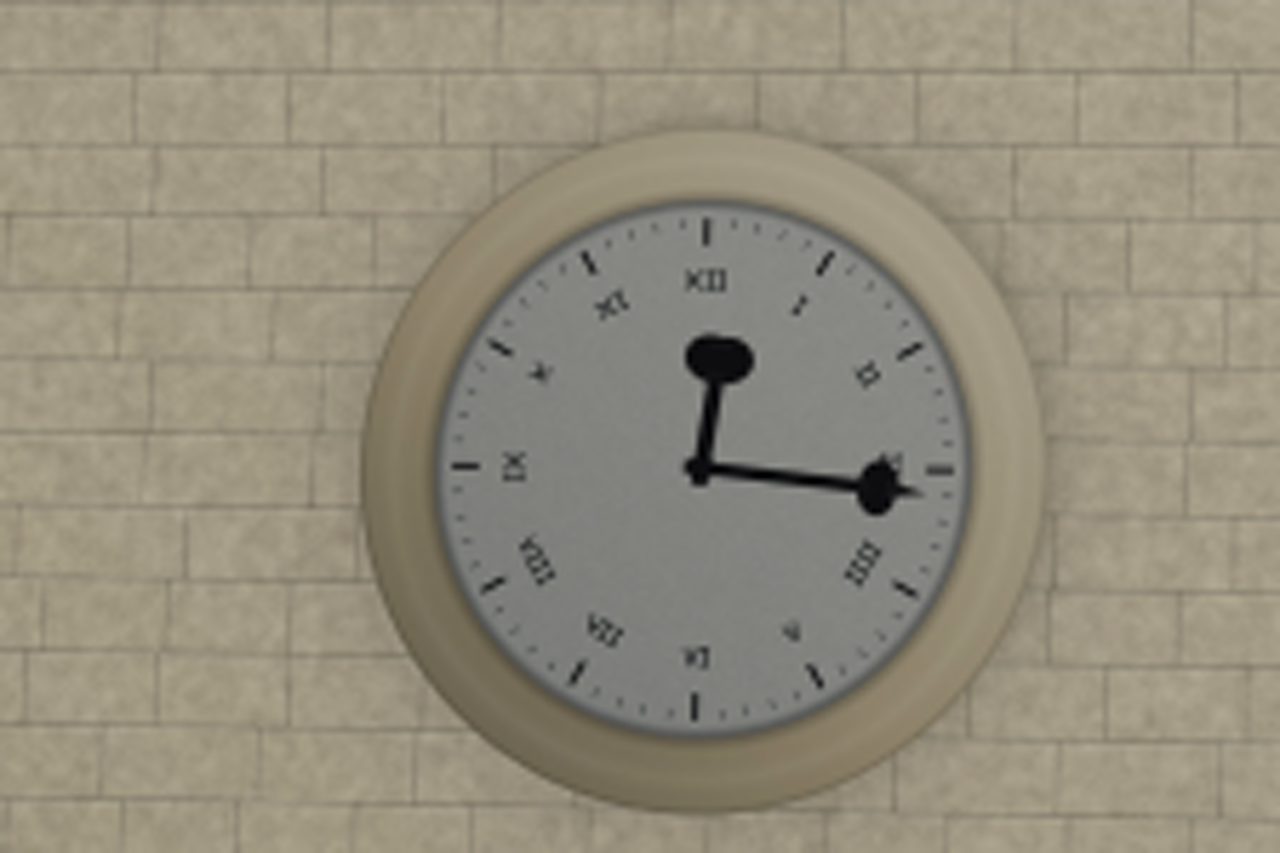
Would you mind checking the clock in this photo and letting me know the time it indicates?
12:16
